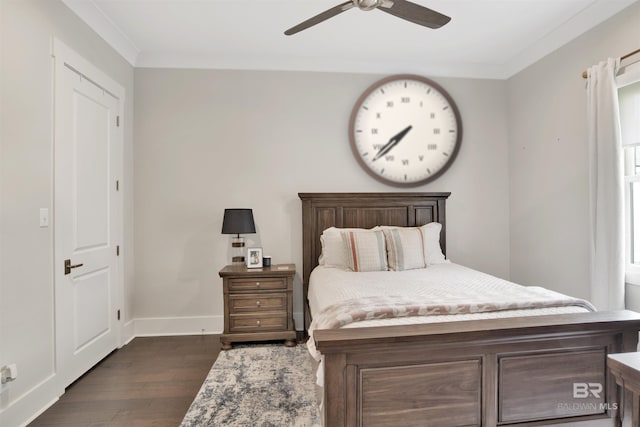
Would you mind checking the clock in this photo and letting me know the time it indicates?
7:38
